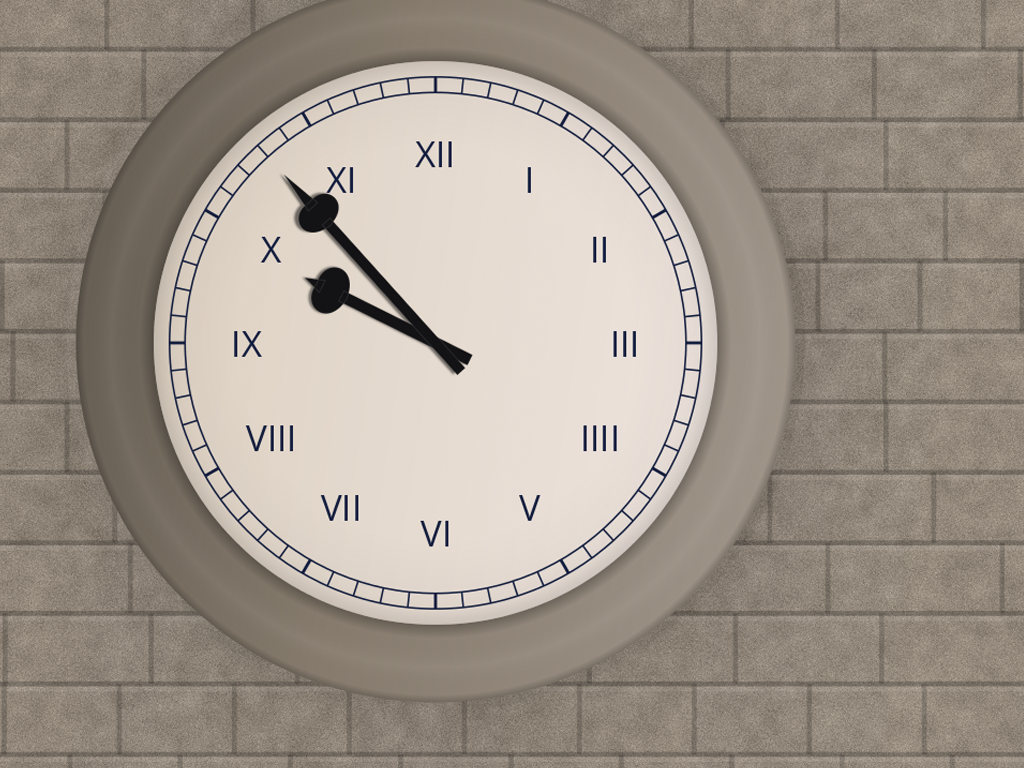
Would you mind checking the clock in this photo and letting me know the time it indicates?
9:53
